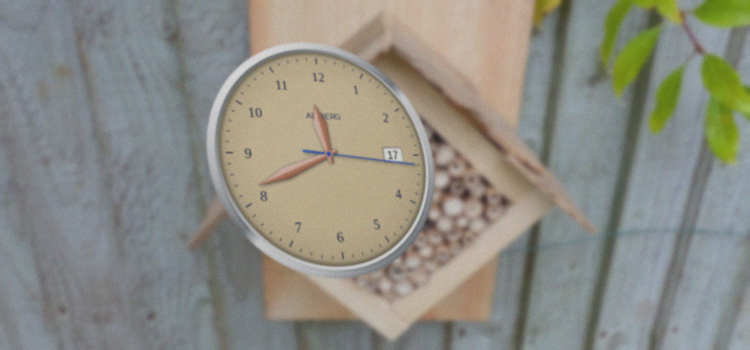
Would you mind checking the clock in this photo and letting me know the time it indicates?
11:41:16
